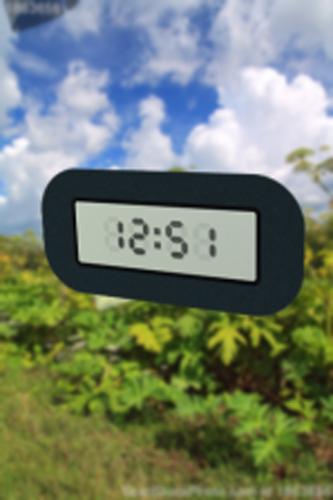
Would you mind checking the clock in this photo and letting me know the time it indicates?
12:51
